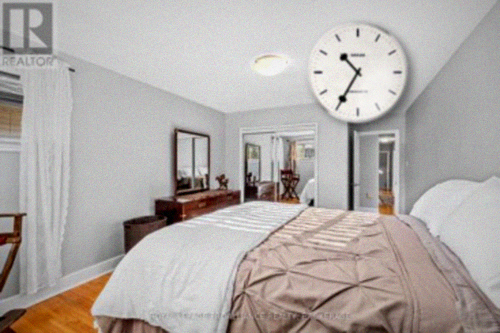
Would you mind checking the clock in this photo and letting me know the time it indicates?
10:35
